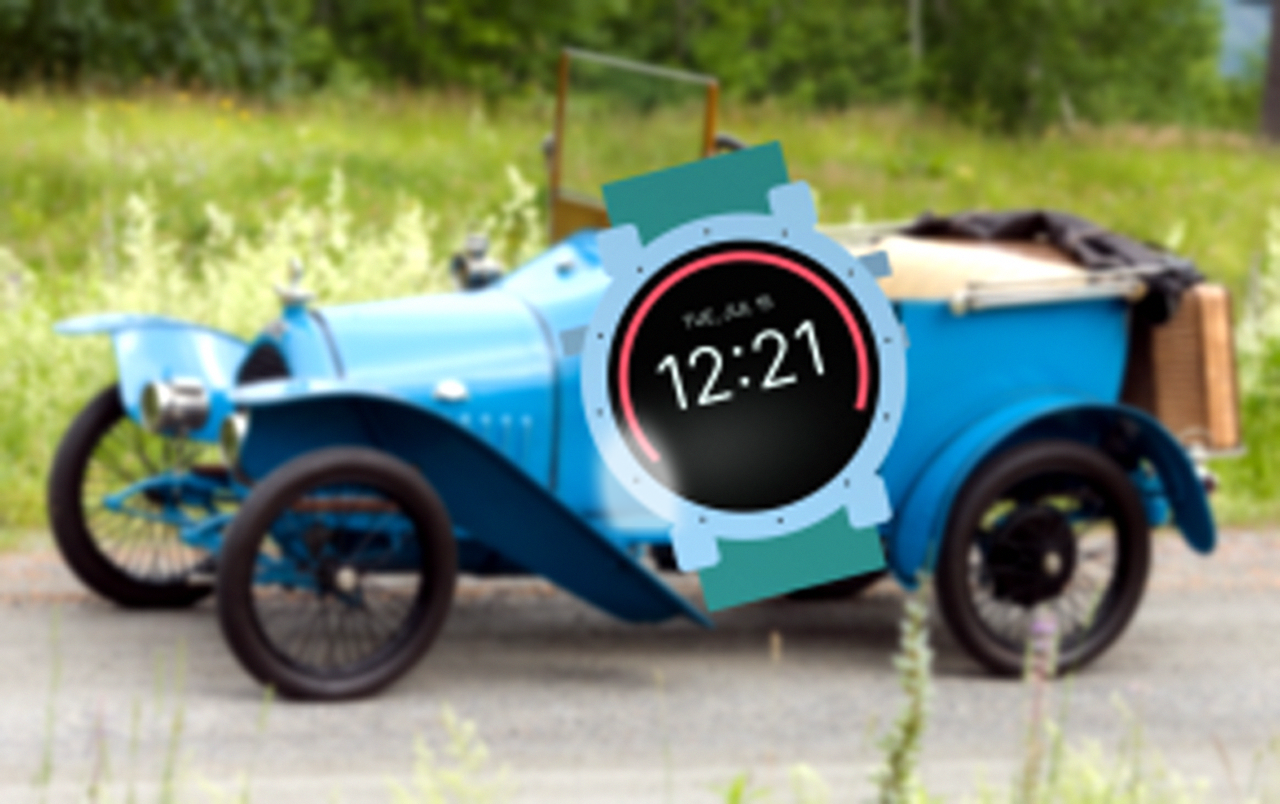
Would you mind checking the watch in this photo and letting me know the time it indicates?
12:21
